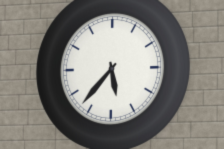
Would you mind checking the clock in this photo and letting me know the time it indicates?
5:37
